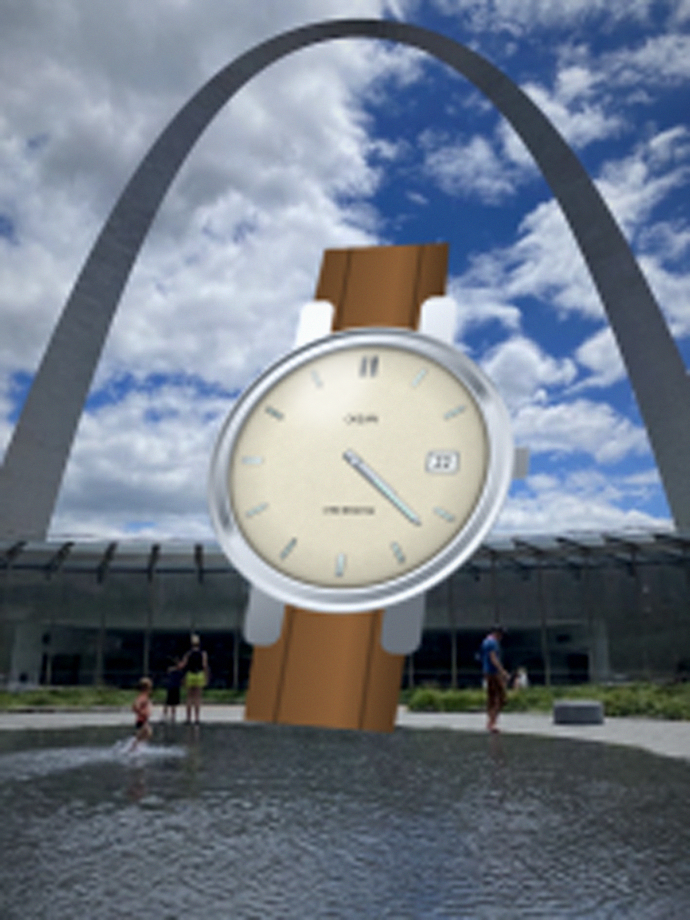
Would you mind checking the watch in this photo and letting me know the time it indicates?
4:22
